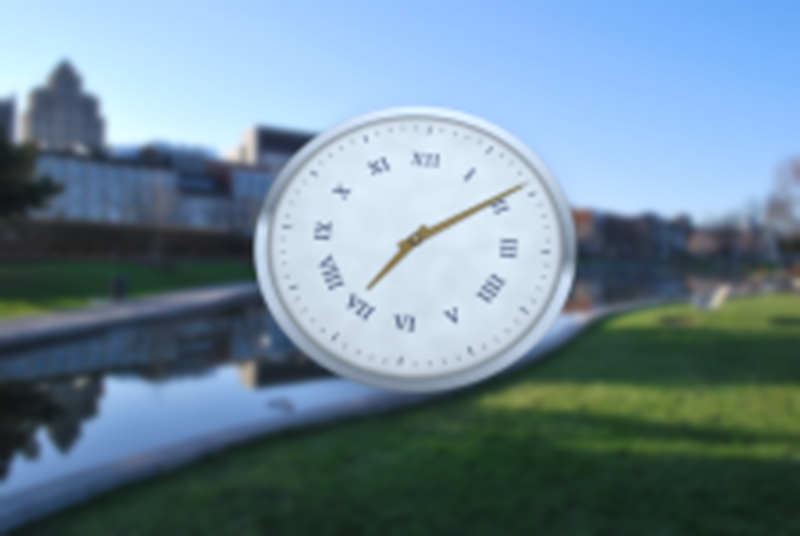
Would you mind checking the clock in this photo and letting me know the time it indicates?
7:09
